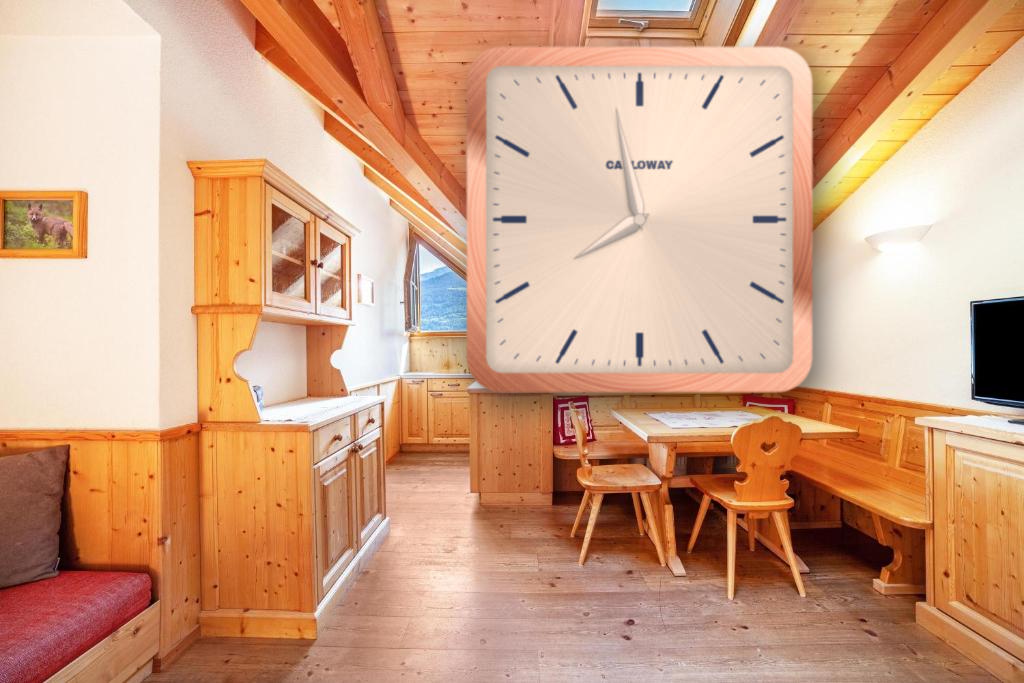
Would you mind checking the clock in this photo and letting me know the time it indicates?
7:58
